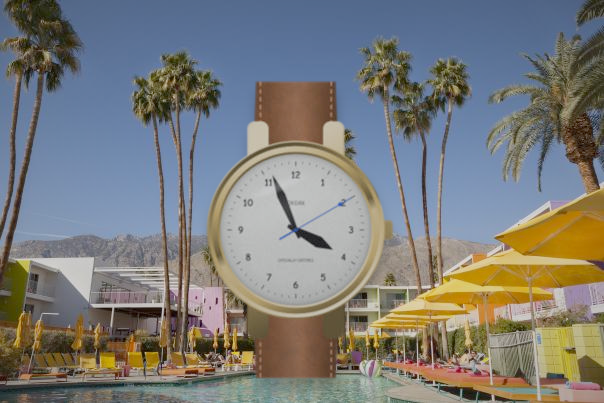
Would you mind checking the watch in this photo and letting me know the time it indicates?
3:56:10
